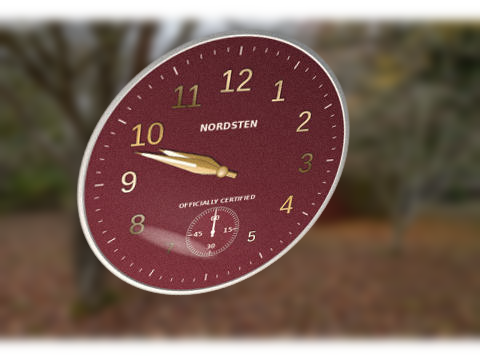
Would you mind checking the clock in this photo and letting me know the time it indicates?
9:48
